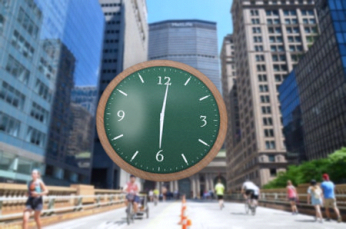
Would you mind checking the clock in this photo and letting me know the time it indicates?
6:01
